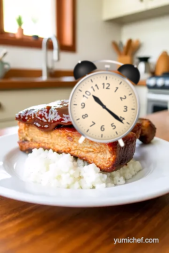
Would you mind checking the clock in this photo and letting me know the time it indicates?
10:21
